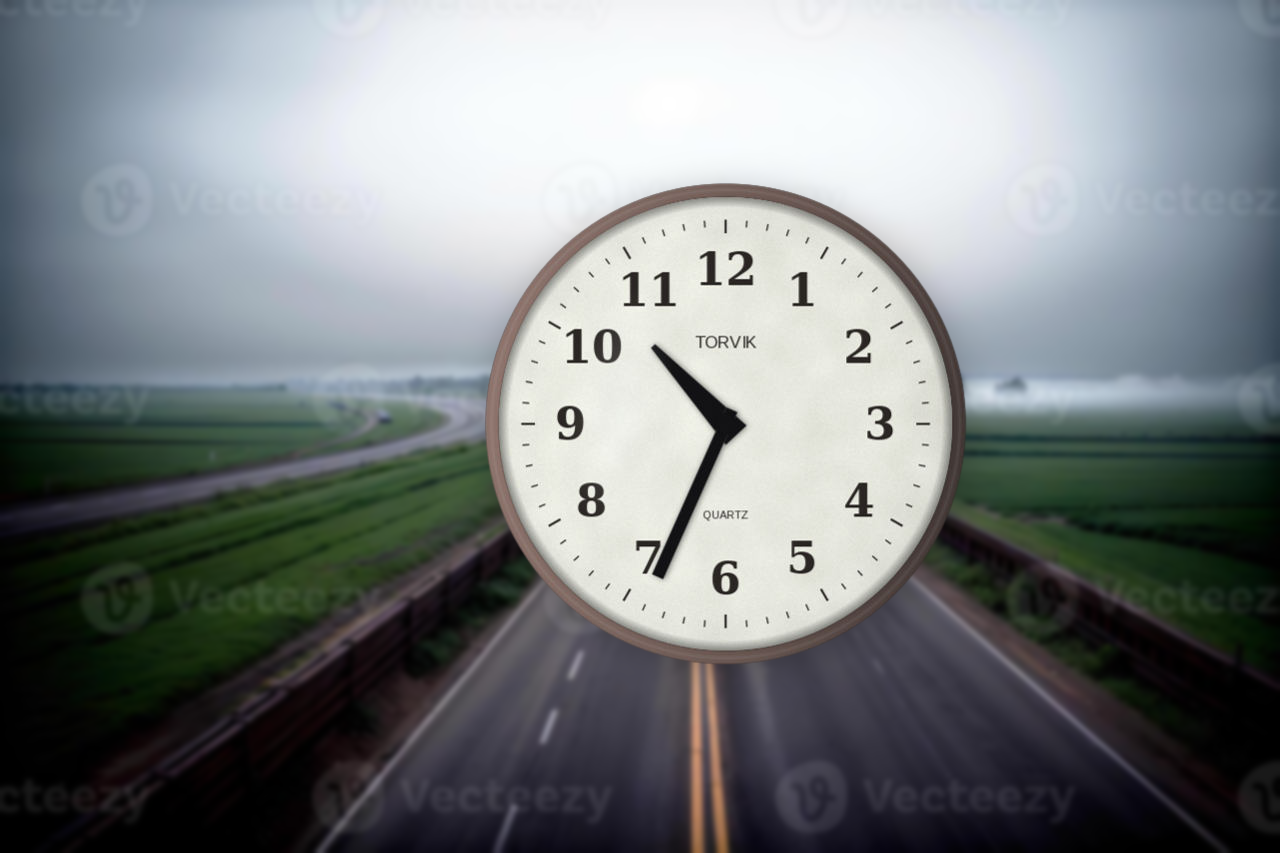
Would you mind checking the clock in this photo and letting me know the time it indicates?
10:34
